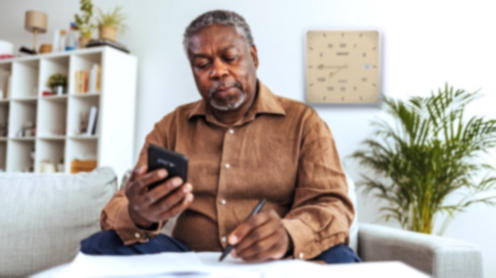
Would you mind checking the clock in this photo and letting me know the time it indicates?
7:45
